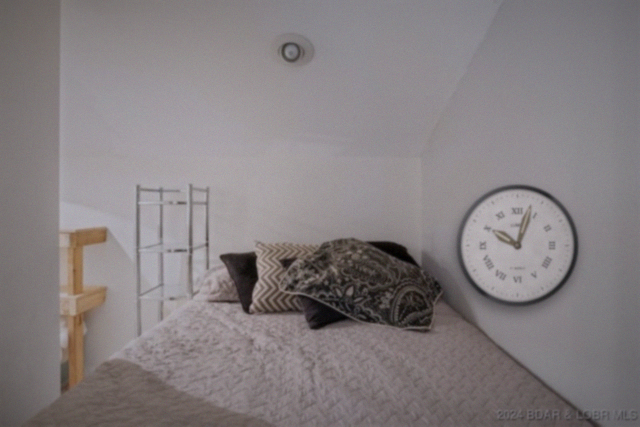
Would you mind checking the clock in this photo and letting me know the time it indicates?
10:03
